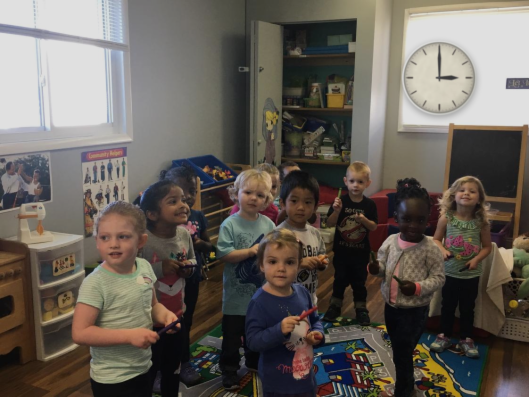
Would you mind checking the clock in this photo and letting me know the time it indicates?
3:00
